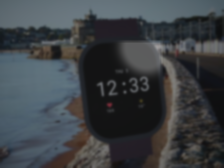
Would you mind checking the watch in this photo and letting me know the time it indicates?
12:33
